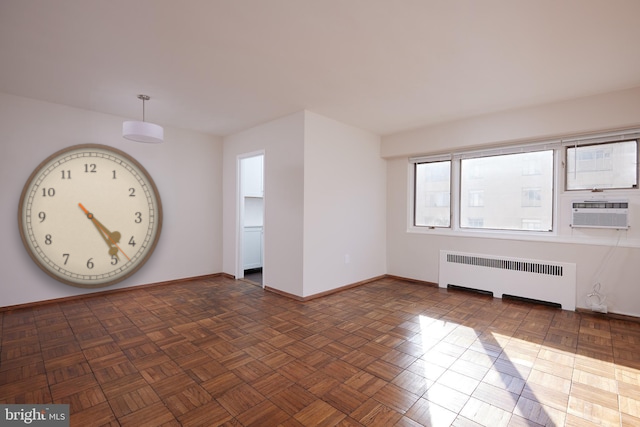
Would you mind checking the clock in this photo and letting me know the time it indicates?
4:24:23
